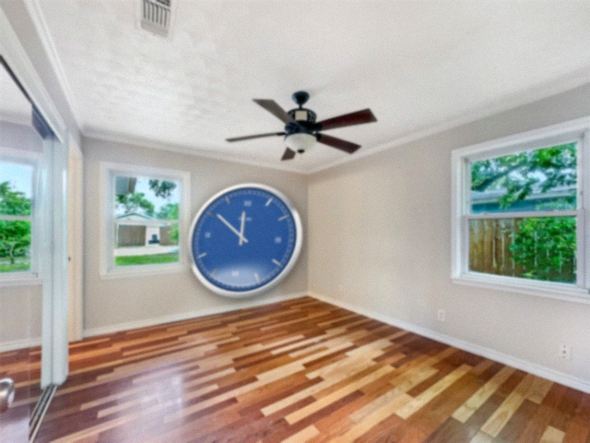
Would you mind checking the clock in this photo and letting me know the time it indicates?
11:51
